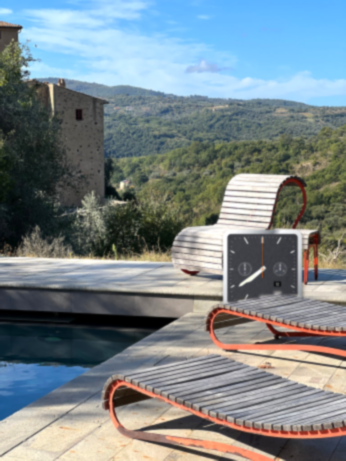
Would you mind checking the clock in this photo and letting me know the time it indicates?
7:39
